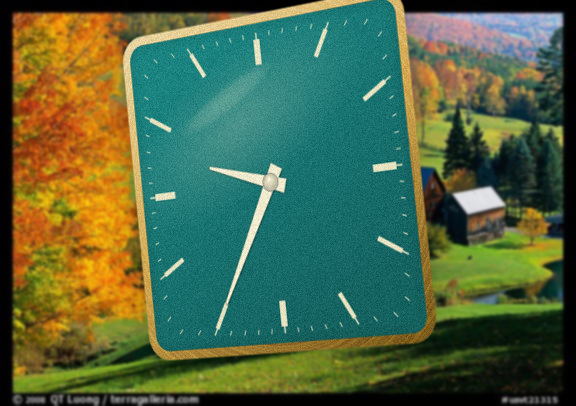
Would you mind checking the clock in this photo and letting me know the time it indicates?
9:35
